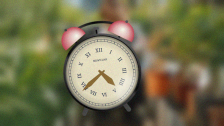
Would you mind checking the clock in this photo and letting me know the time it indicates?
4:39
